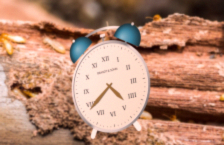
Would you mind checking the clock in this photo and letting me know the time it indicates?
4:39
